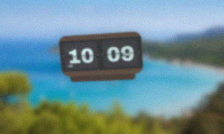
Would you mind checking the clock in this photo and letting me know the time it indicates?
10:09
